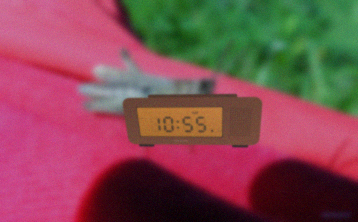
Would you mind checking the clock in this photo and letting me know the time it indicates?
10:55
